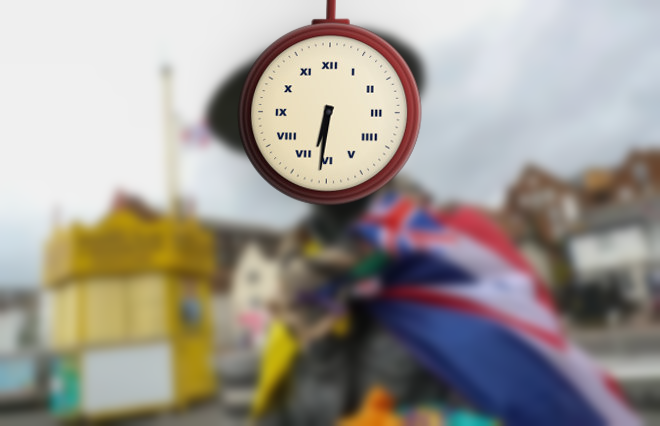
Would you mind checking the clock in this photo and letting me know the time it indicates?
6:31
